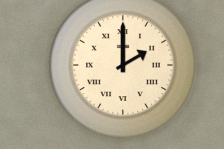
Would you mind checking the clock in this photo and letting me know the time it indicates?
2:00
